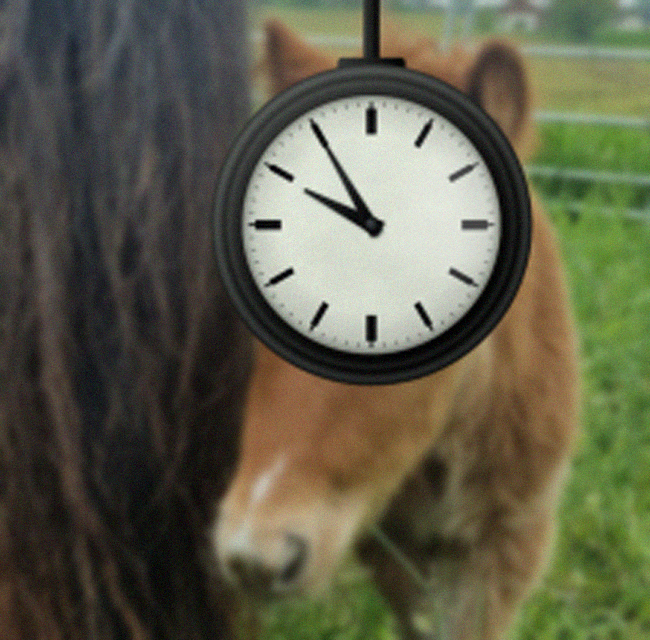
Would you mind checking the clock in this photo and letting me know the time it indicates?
9:55
